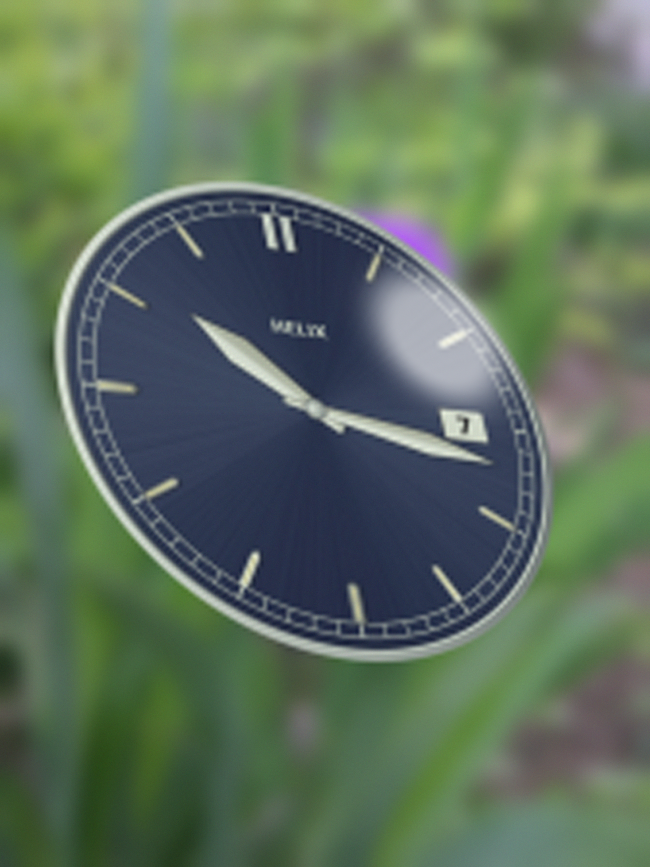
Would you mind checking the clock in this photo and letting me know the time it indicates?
10:17
